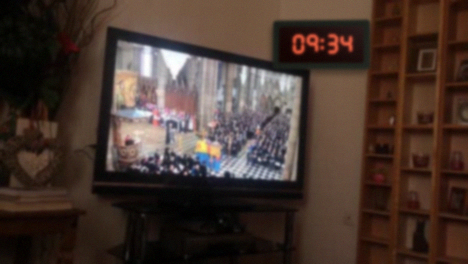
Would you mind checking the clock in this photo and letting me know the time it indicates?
9:34
